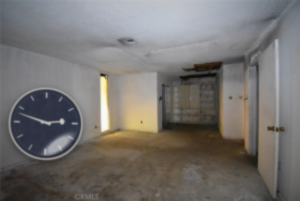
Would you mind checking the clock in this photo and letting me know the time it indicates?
2:48
